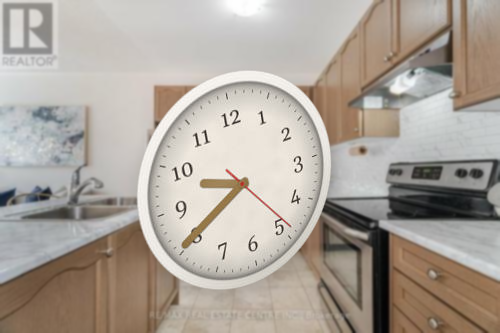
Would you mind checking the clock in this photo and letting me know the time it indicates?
9:40:24
